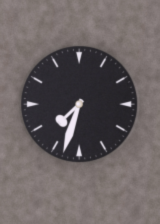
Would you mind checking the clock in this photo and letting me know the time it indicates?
7:33
